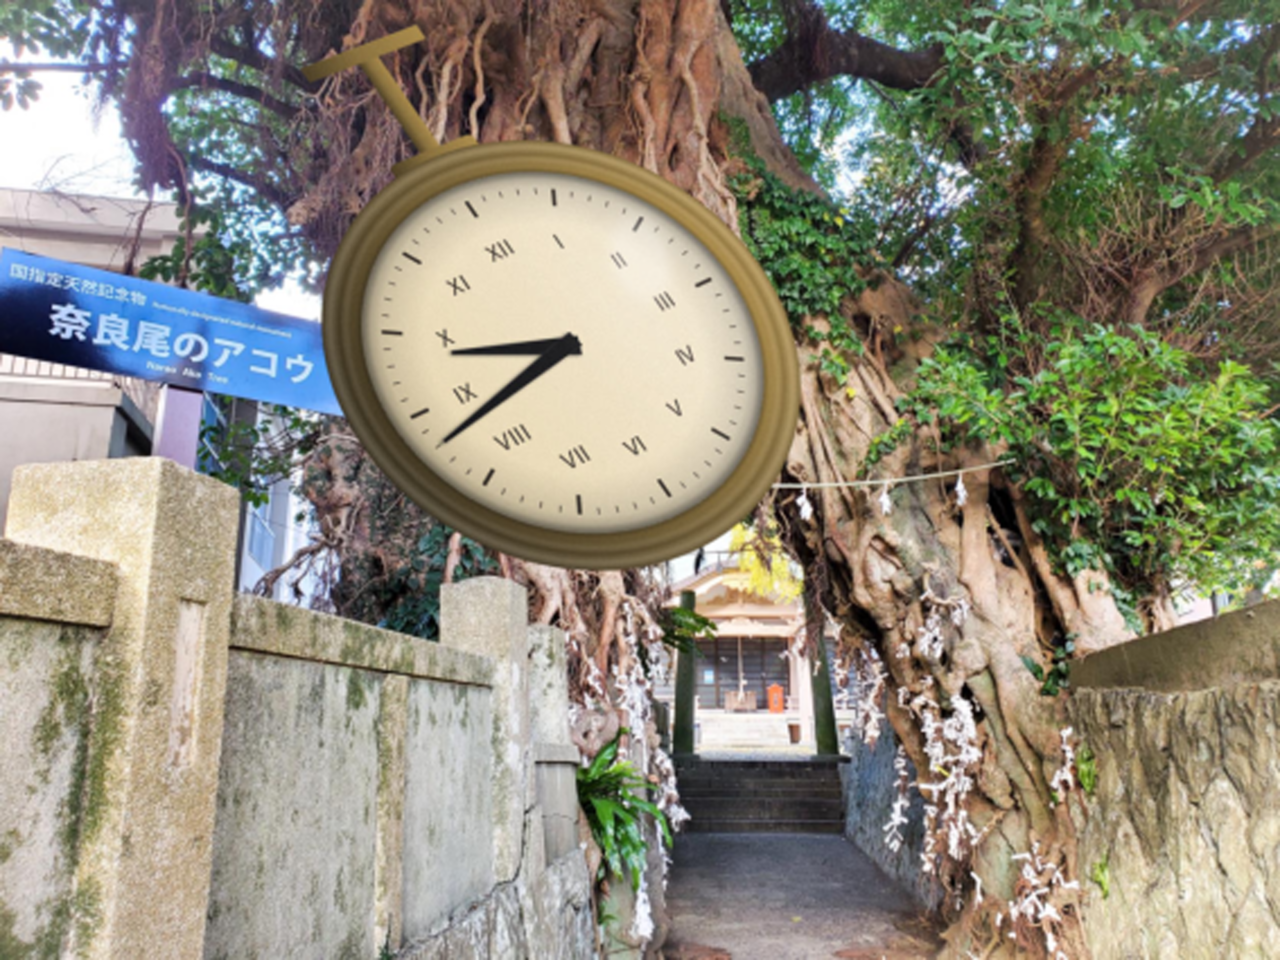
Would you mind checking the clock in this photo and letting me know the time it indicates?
9:43
